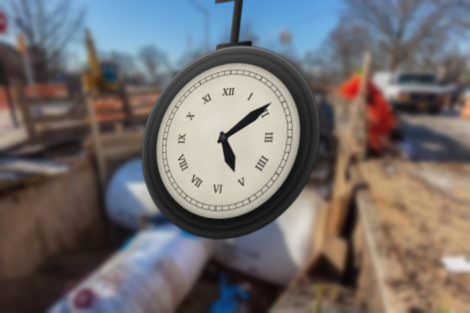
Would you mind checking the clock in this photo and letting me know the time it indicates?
5:09
